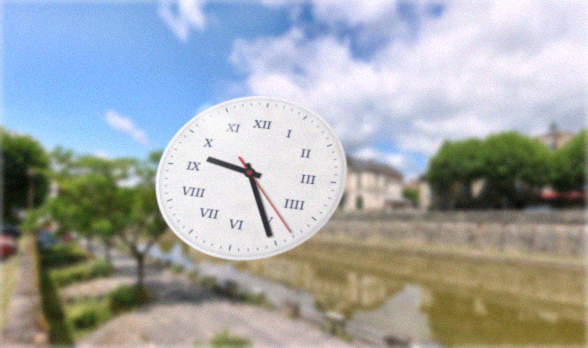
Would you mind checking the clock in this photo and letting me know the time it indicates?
9:25:23
